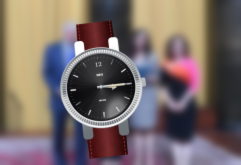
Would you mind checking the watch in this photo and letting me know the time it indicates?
3:15
